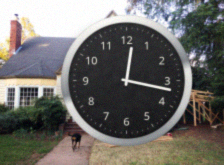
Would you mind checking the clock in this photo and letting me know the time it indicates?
12:17
